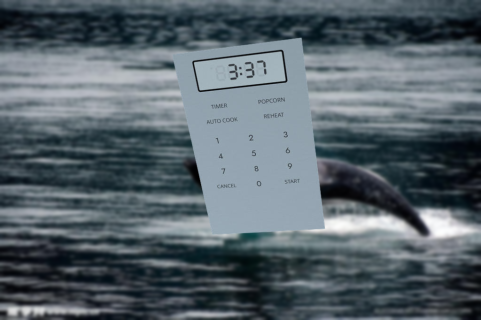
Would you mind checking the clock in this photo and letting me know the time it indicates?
3:37
